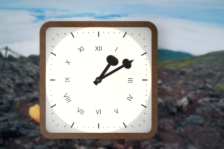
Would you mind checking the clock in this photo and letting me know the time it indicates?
1:10
